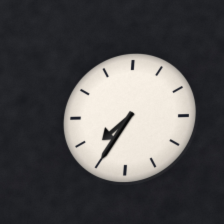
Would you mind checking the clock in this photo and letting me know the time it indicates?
7:35
